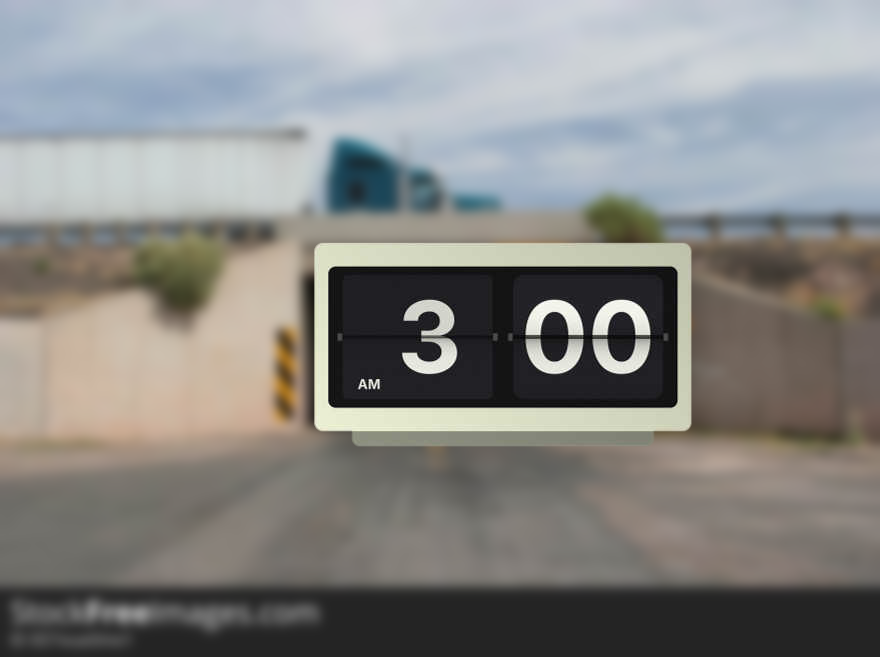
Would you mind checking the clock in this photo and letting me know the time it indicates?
3:00
